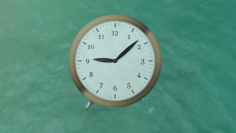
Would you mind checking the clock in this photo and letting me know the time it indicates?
9:08
